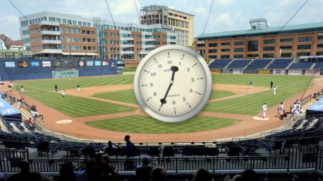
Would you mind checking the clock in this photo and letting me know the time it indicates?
12:35
